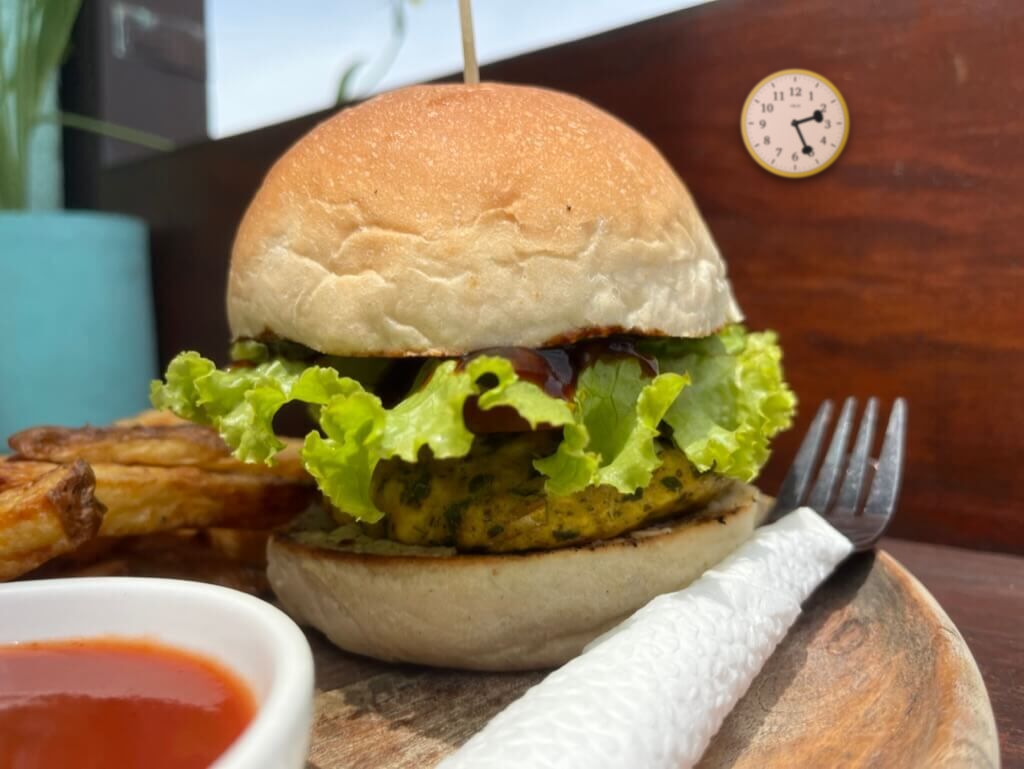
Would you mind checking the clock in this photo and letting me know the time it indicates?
2:26
